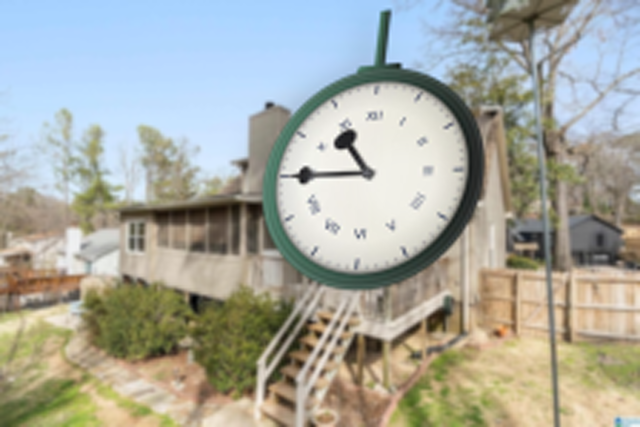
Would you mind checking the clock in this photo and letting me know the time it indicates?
10:45
